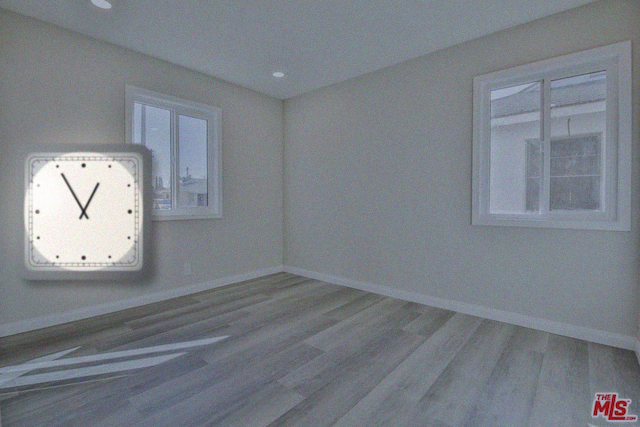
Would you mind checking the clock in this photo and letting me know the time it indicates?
12:55
